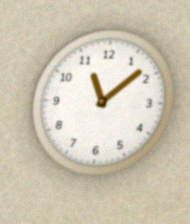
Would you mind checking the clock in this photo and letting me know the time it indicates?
11:08
